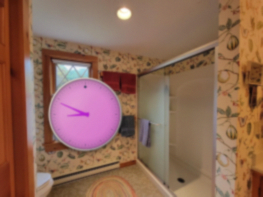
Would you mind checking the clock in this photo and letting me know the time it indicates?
8:49
